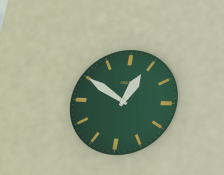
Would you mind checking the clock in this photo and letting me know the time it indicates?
12:50
